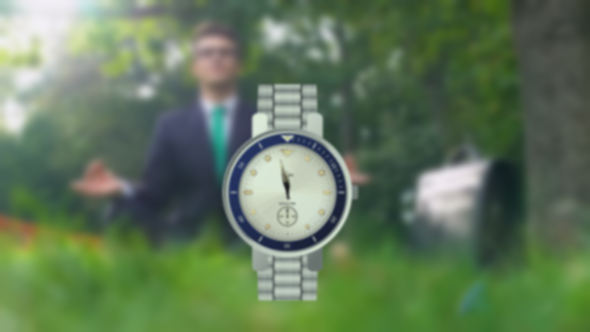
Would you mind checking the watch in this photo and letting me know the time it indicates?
11:58
